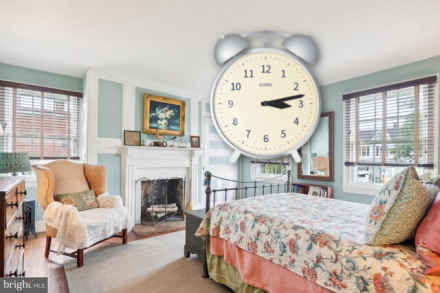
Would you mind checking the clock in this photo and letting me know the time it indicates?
3:13
